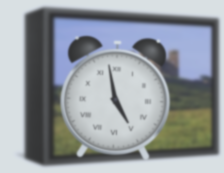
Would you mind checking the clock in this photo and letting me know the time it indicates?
4:58
